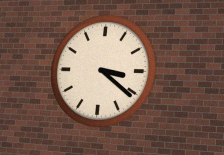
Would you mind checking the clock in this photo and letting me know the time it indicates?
3:21
